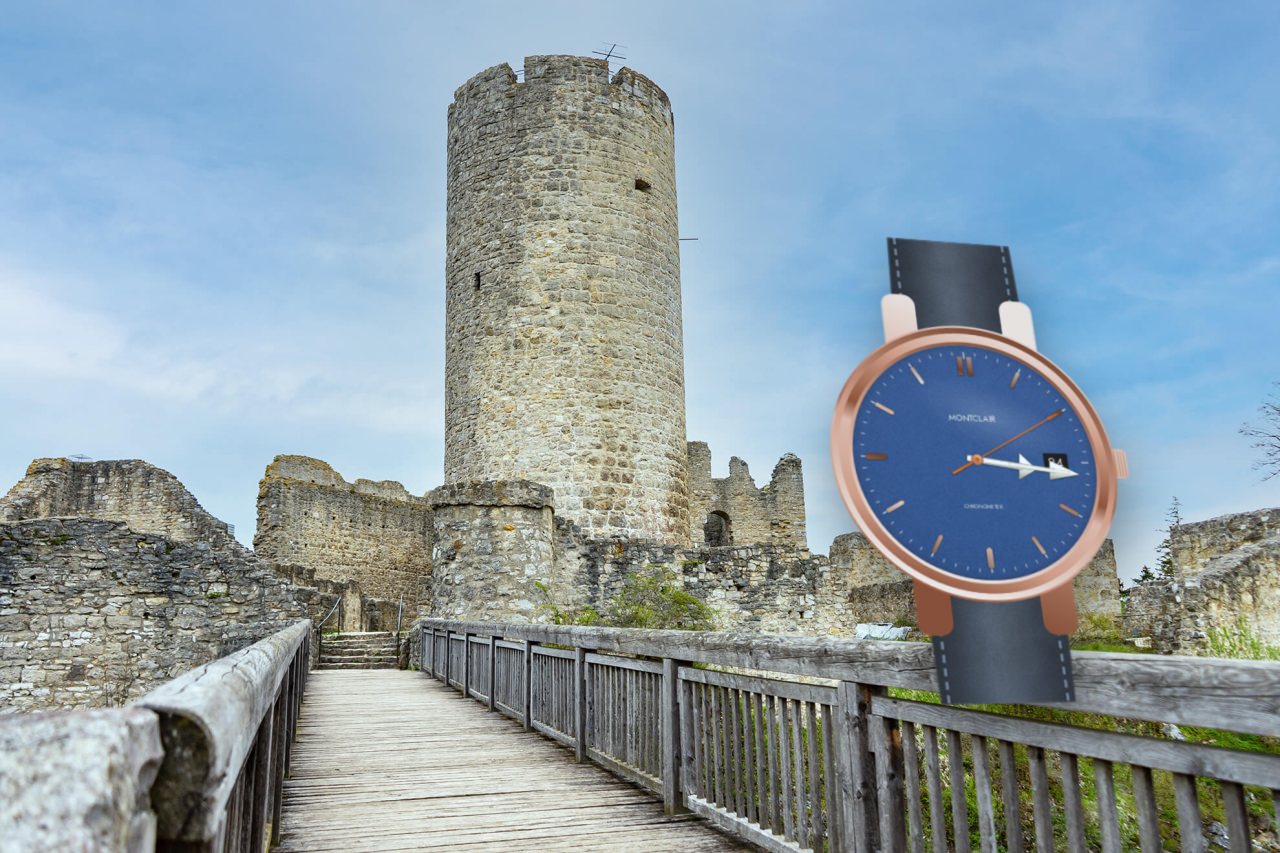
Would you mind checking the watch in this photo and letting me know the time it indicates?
3:16:10
